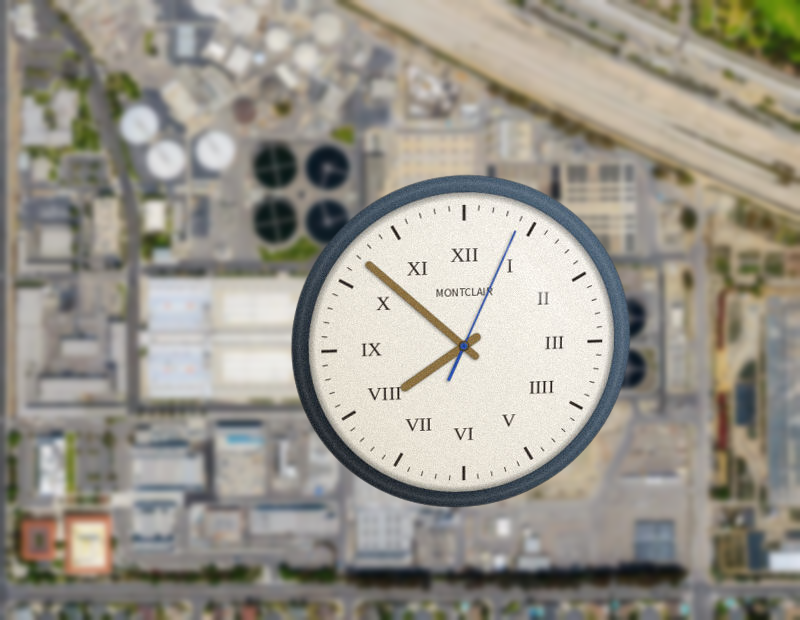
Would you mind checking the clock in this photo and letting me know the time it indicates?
7:52:04
